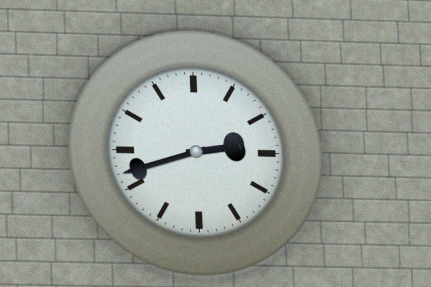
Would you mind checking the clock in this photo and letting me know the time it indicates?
2:42
